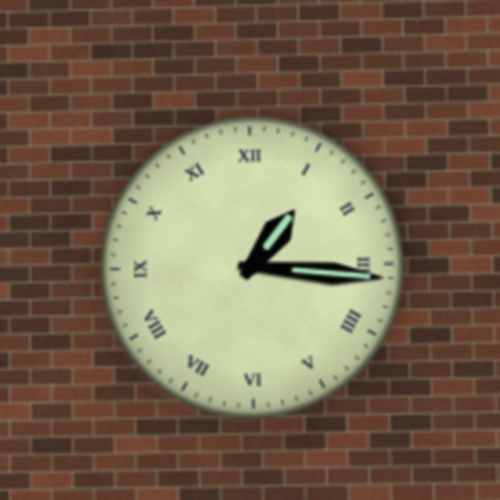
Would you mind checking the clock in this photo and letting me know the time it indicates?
1:16
